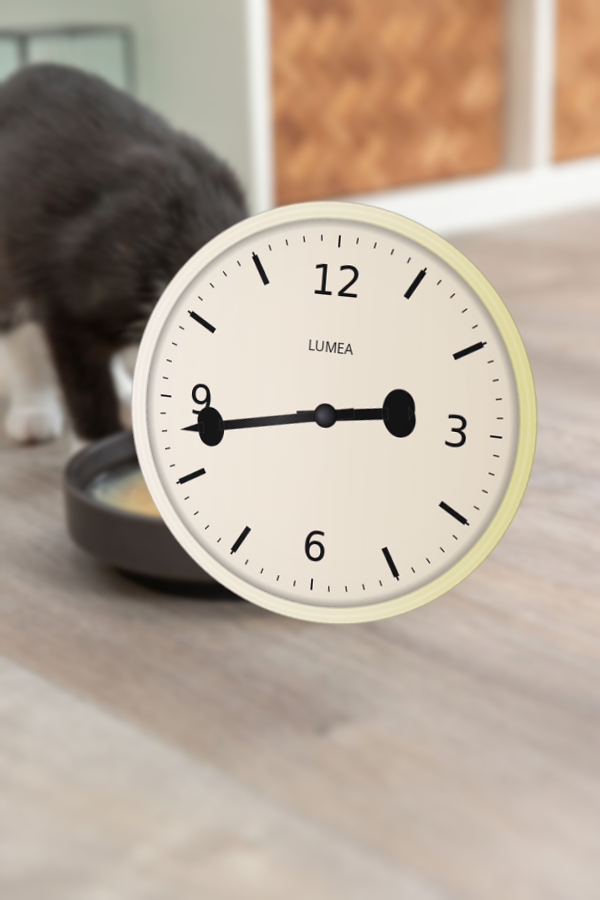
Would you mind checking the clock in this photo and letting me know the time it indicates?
2:43
